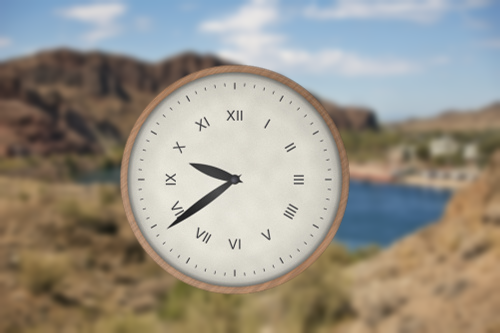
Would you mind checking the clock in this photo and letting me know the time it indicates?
9:39
